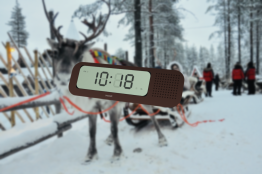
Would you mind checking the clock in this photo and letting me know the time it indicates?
10:18
